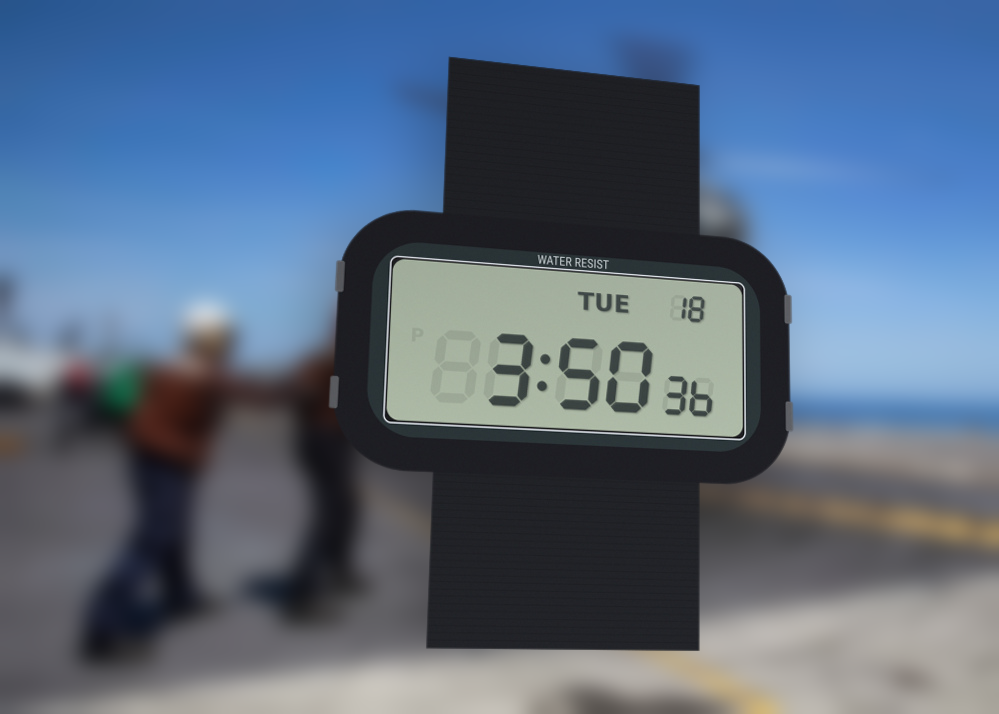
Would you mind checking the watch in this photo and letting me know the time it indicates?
3:50:36
